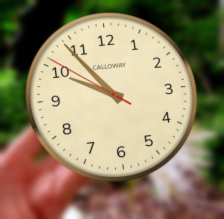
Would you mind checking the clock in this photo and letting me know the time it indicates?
9:53:51
